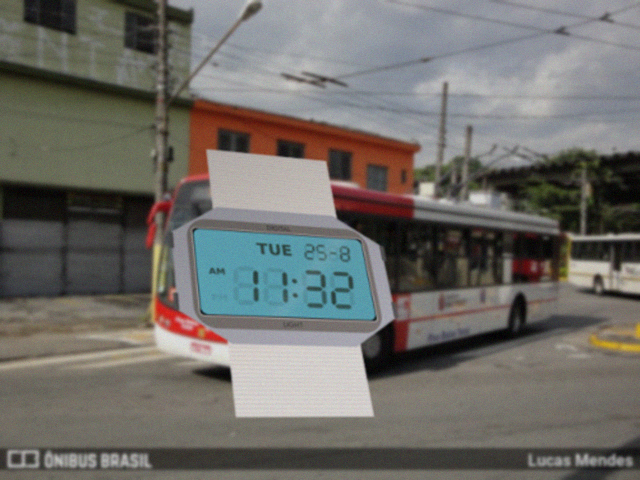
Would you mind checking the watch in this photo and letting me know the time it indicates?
11:32
